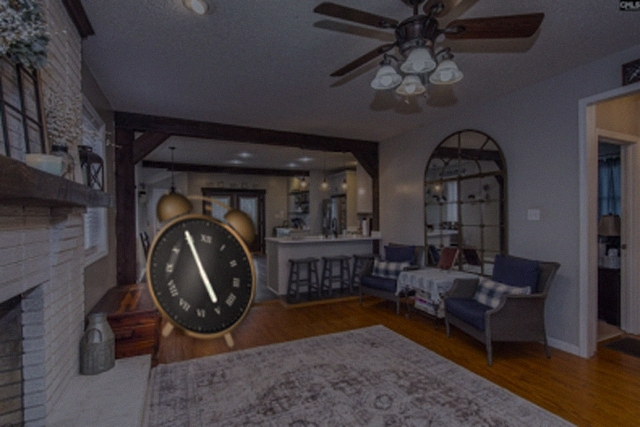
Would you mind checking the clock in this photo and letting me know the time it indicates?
4:55
